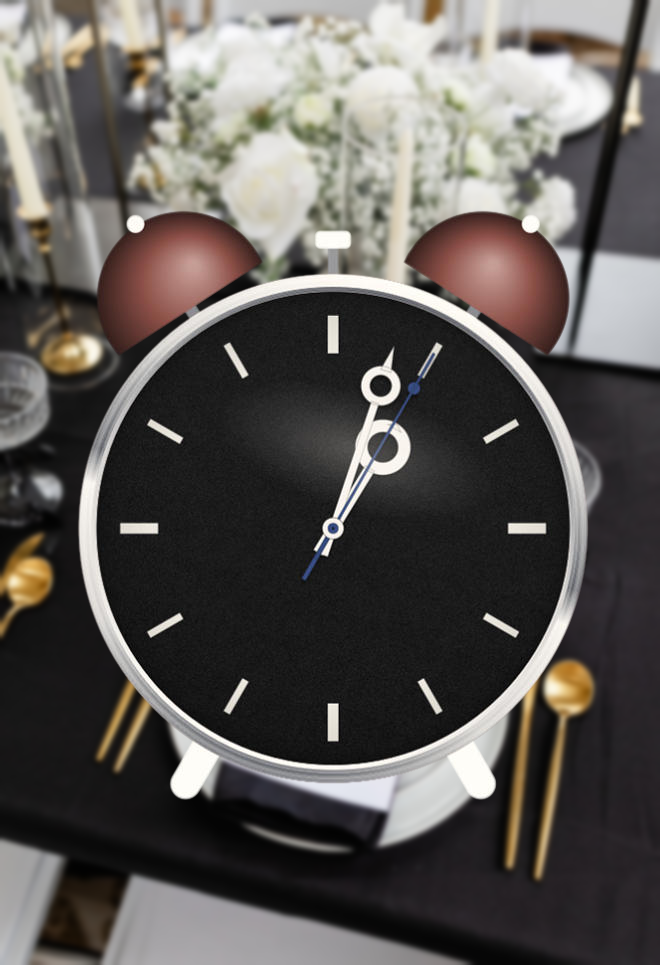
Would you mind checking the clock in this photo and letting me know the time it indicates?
1:03:05
